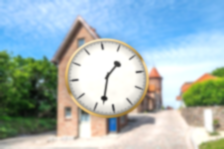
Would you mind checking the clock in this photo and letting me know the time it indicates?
1:33
